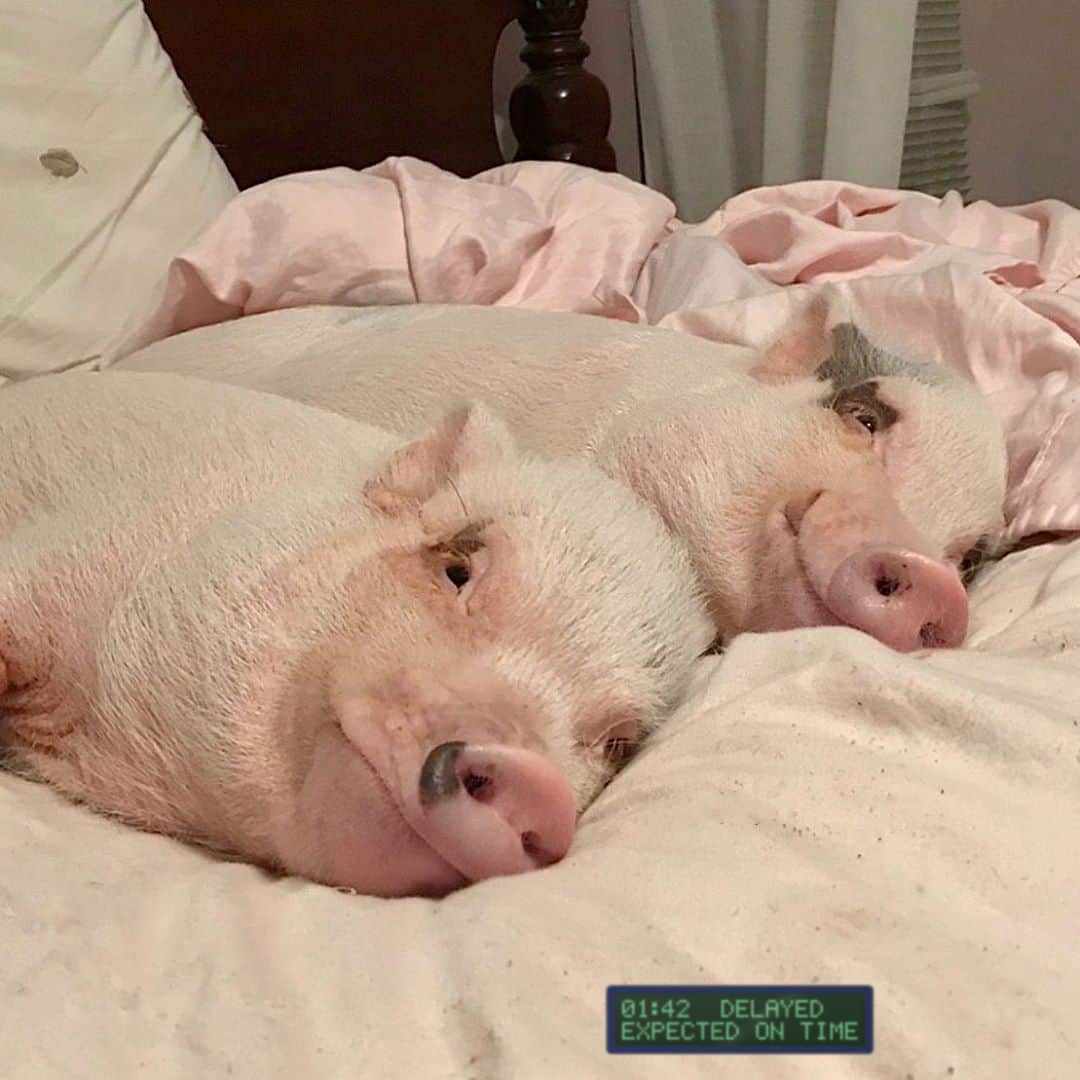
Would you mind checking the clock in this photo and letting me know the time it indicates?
1:42
